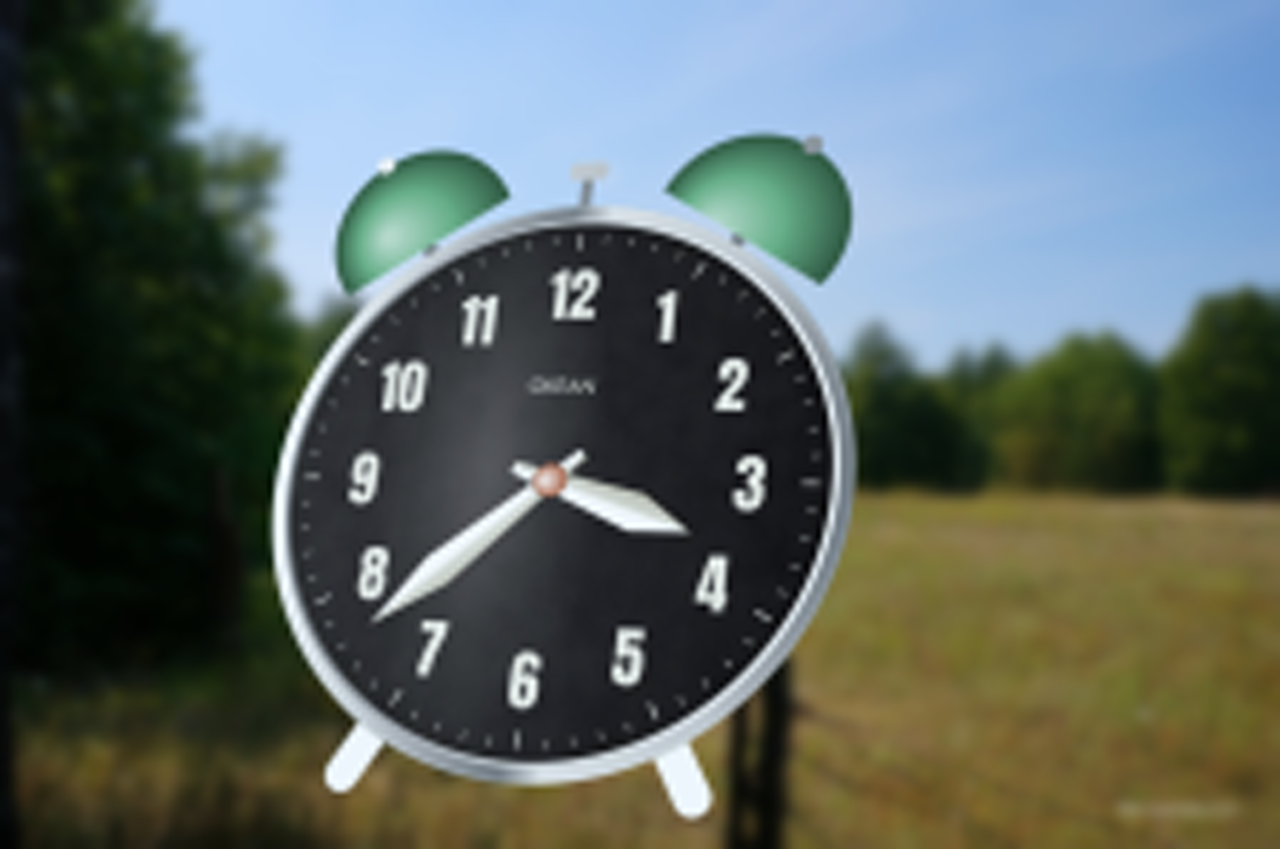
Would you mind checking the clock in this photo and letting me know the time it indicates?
3:38
